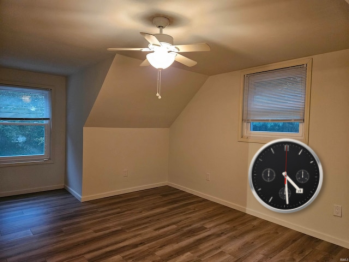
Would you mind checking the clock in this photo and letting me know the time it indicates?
4:29
